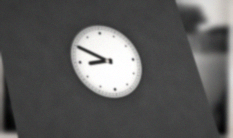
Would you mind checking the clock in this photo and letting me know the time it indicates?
8:50
